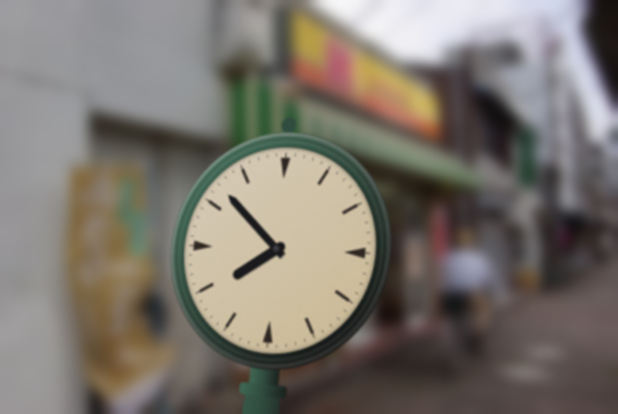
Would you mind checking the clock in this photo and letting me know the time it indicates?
7:52
